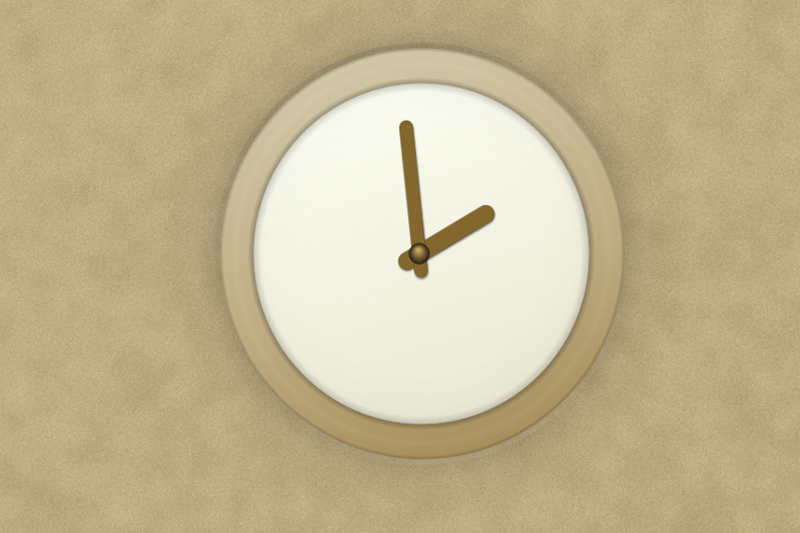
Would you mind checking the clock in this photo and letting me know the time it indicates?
1:59
